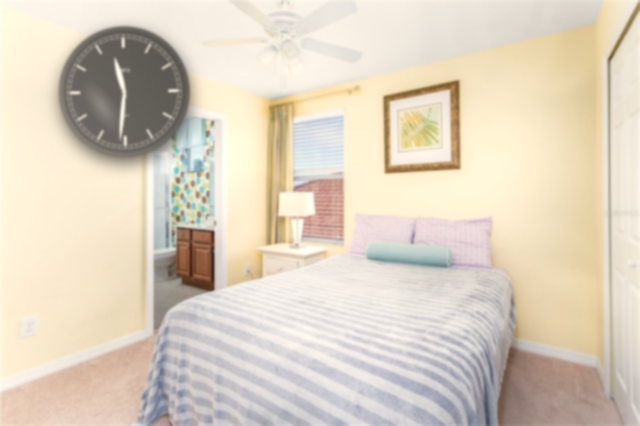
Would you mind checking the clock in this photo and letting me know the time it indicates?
11:31
